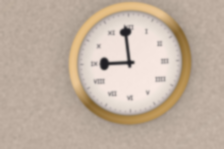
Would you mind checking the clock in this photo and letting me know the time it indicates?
8:59
